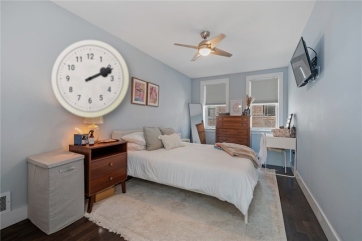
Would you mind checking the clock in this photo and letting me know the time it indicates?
2:11
